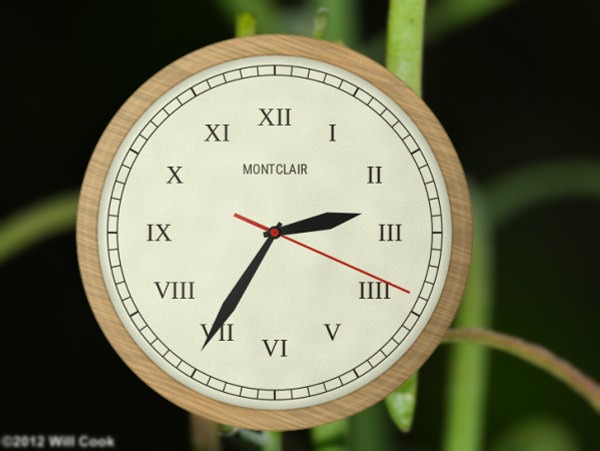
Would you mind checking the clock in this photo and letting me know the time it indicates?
2:35:19
